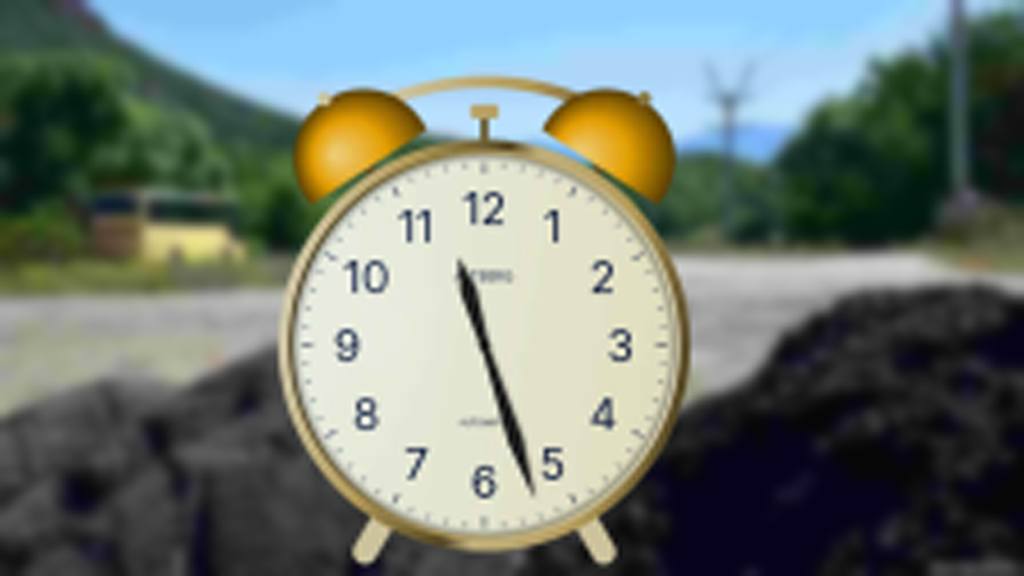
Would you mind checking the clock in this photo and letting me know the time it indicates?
11:27
